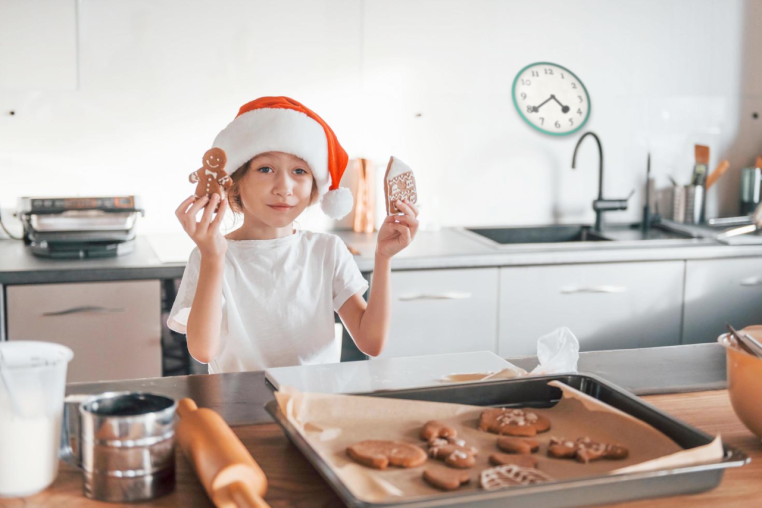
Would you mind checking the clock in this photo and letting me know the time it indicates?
4:39
